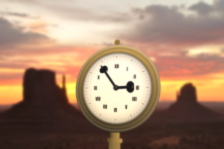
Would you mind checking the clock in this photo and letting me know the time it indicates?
2:54
